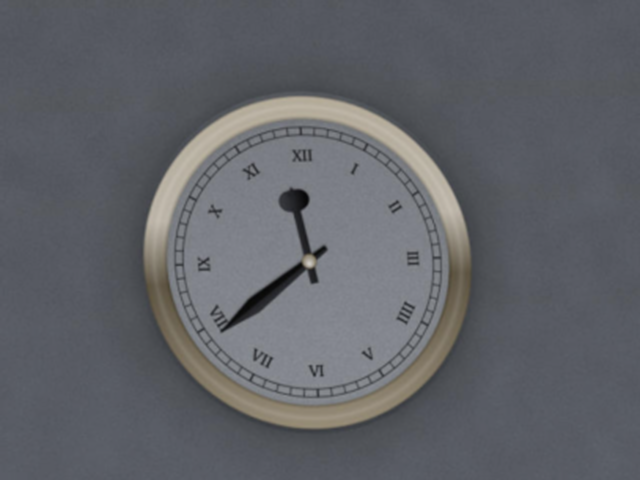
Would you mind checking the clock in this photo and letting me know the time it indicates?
11:39
